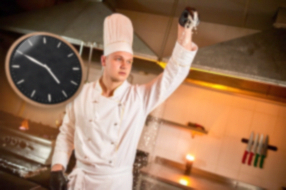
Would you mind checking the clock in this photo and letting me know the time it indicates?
4:50
